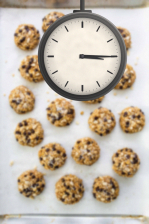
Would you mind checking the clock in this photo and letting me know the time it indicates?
3:15
